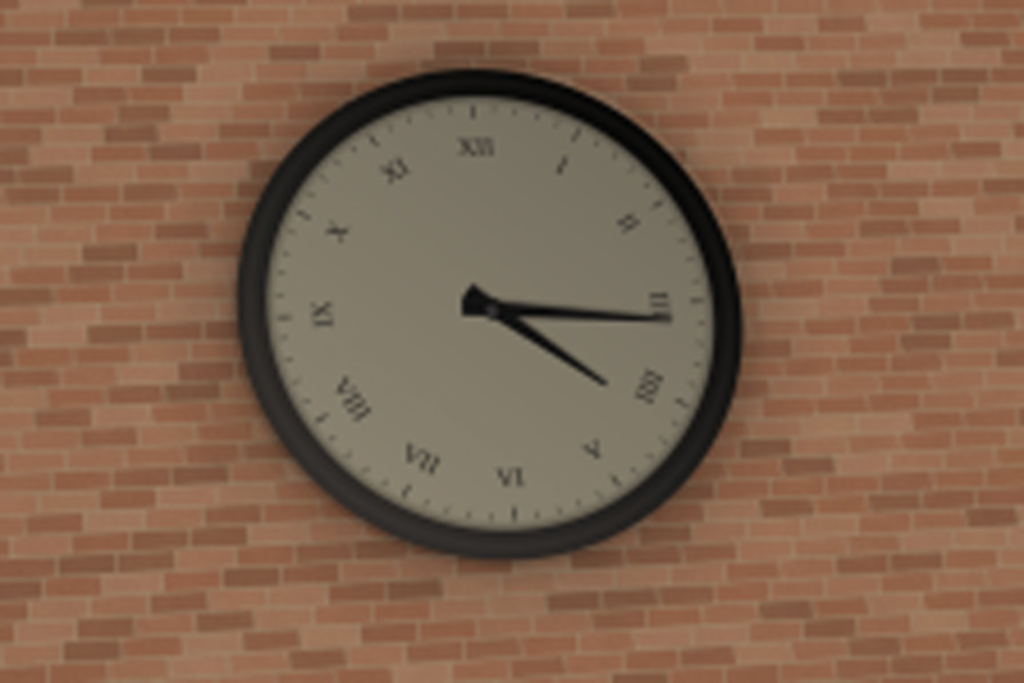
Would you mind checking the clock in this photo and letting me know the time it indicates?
4:16
